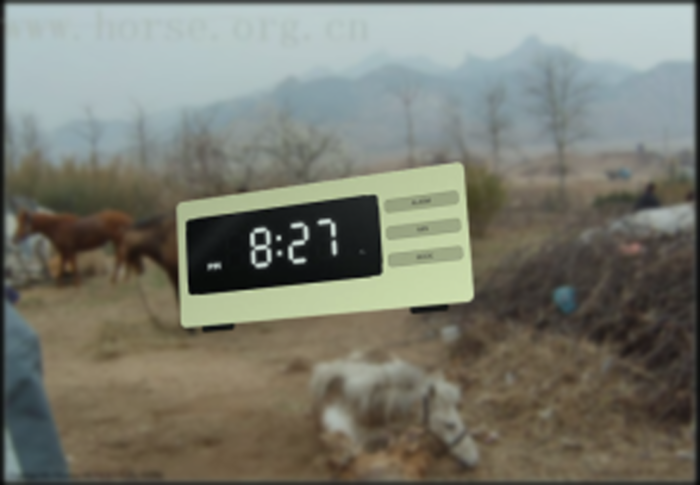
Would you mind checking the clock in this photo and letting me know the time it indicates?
8:27
